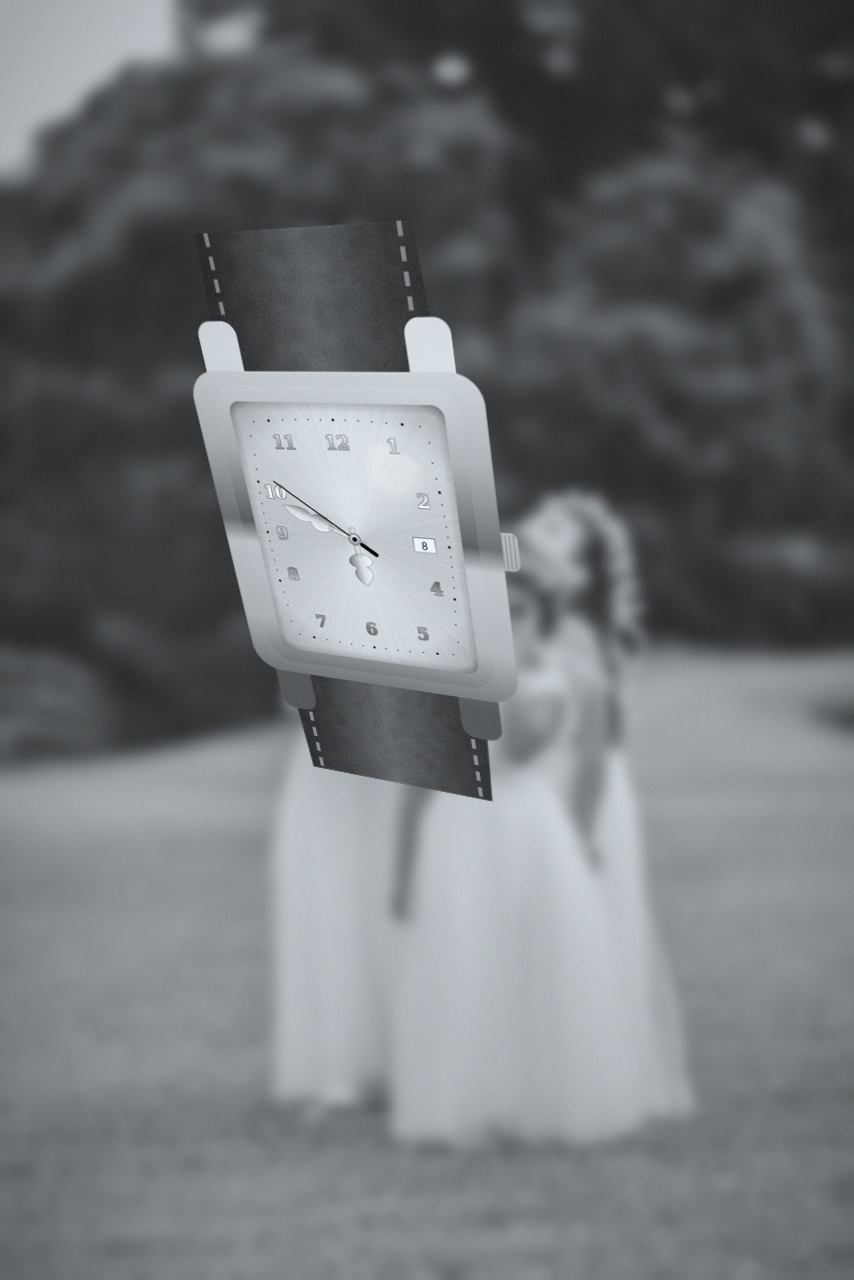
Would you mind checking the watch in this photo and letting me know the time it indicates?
5:48:51
